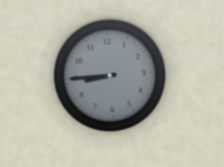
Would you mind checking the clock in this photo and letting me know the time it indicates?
8:45
